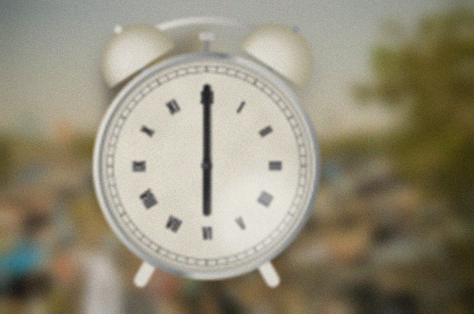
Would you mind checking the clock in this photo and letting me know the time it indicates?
6:00
